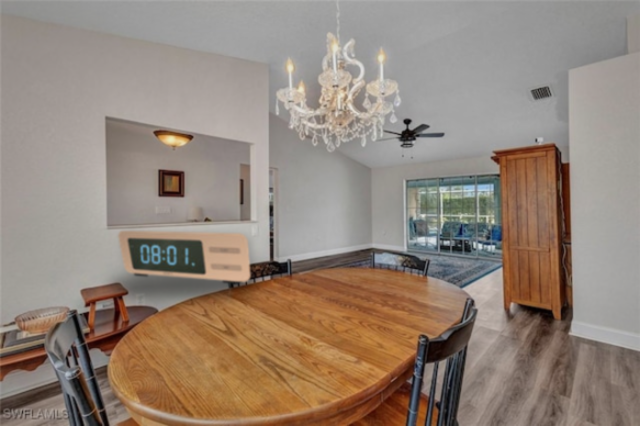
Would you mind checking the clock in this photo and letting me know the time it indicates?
8:01
